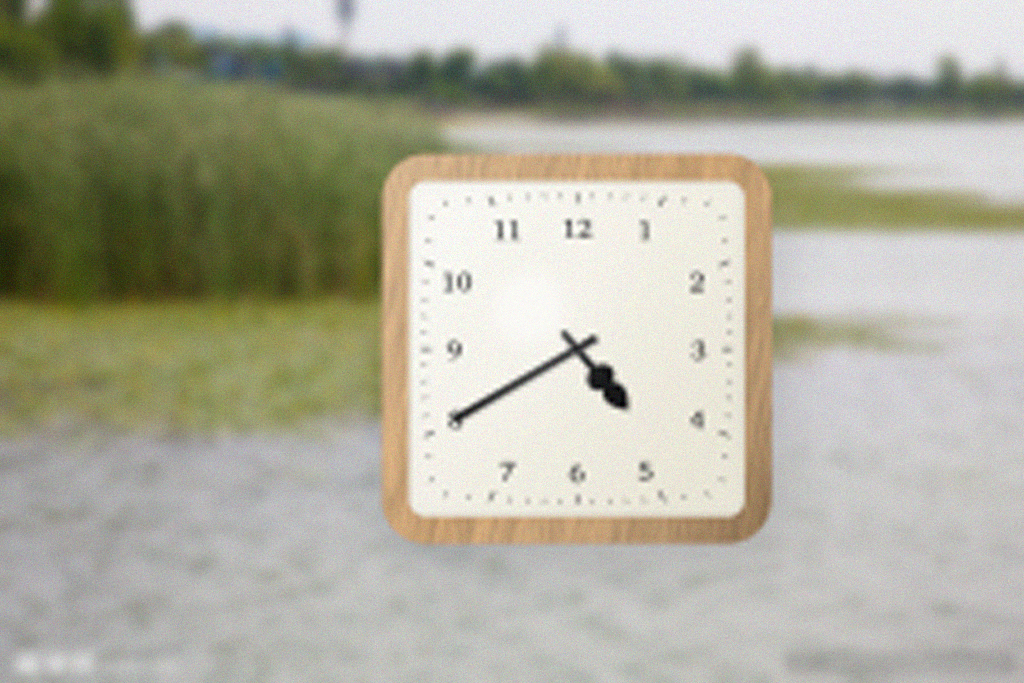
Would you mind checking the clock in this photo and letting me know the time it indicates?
4:40
